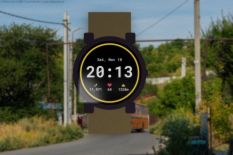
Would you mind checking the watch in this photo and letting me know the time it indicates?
20:13
